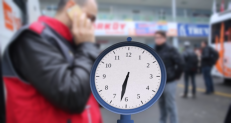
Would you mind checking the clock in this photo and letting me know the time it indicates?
6:32
